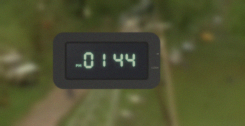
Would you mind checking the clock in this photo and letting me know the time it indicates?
1:44
